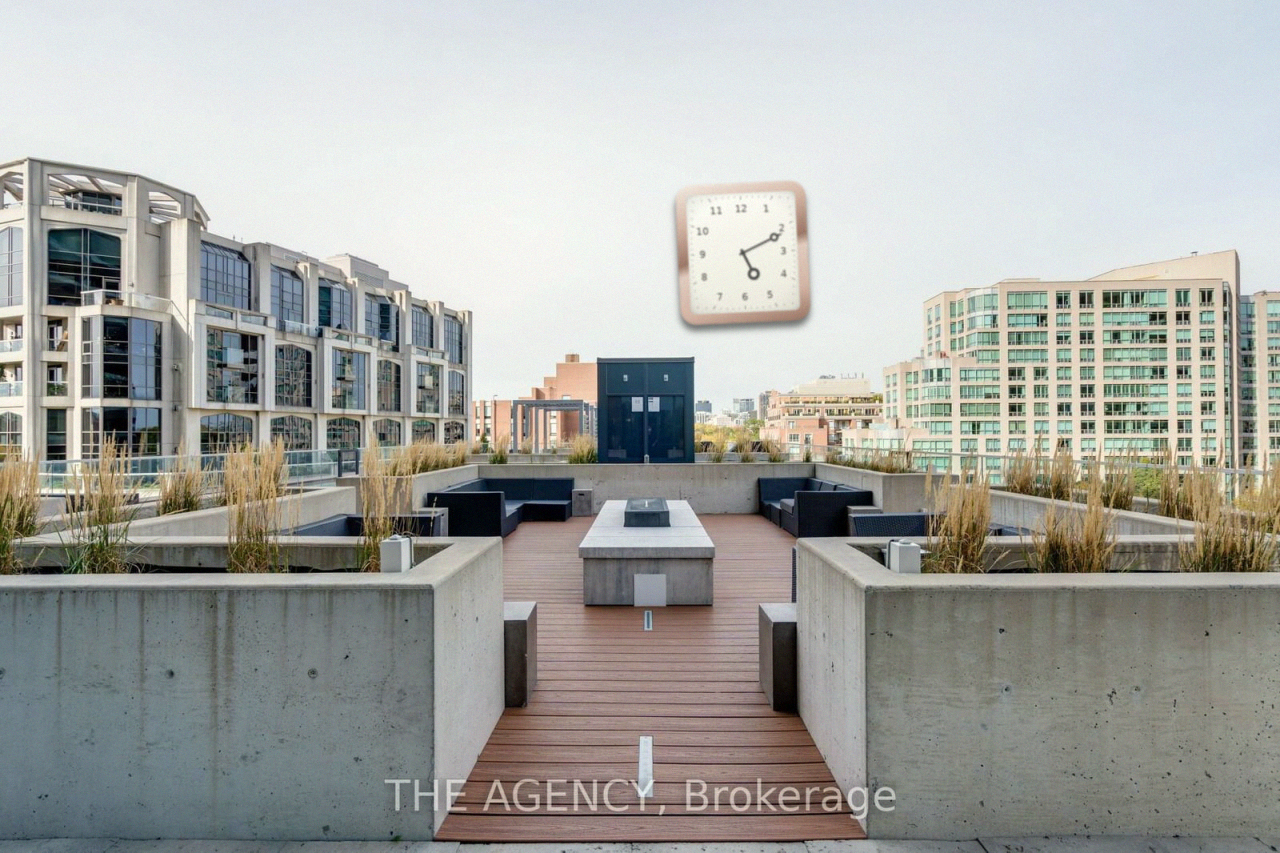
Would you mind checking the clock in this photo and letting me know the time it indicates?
5:11
